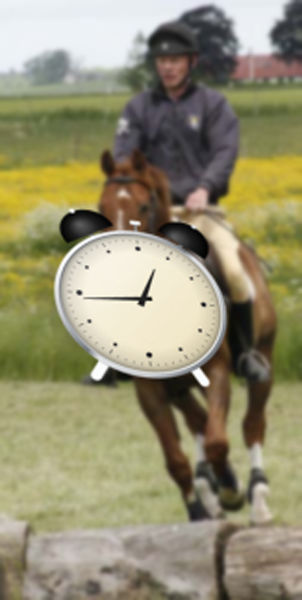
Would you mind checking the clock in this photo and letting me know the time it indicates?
12:44
